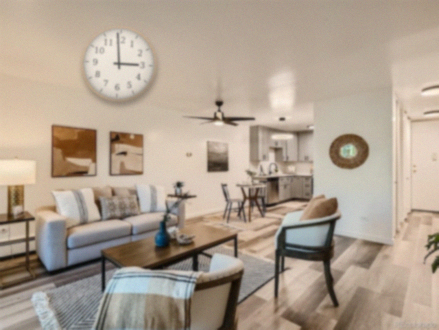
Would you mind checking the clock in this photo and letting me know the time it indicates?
2:59
